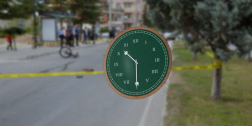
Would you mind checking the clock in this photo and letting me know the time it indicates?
10:30
